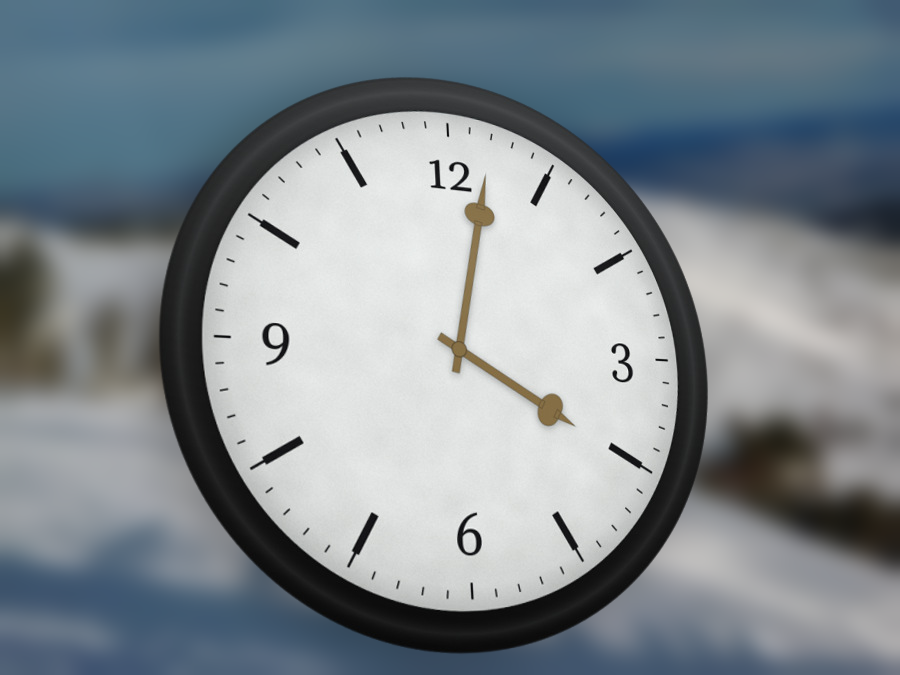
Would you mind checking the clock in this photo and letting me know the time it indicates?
4:02
